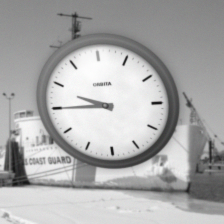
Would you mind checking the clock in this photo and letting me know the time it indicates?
9:45
